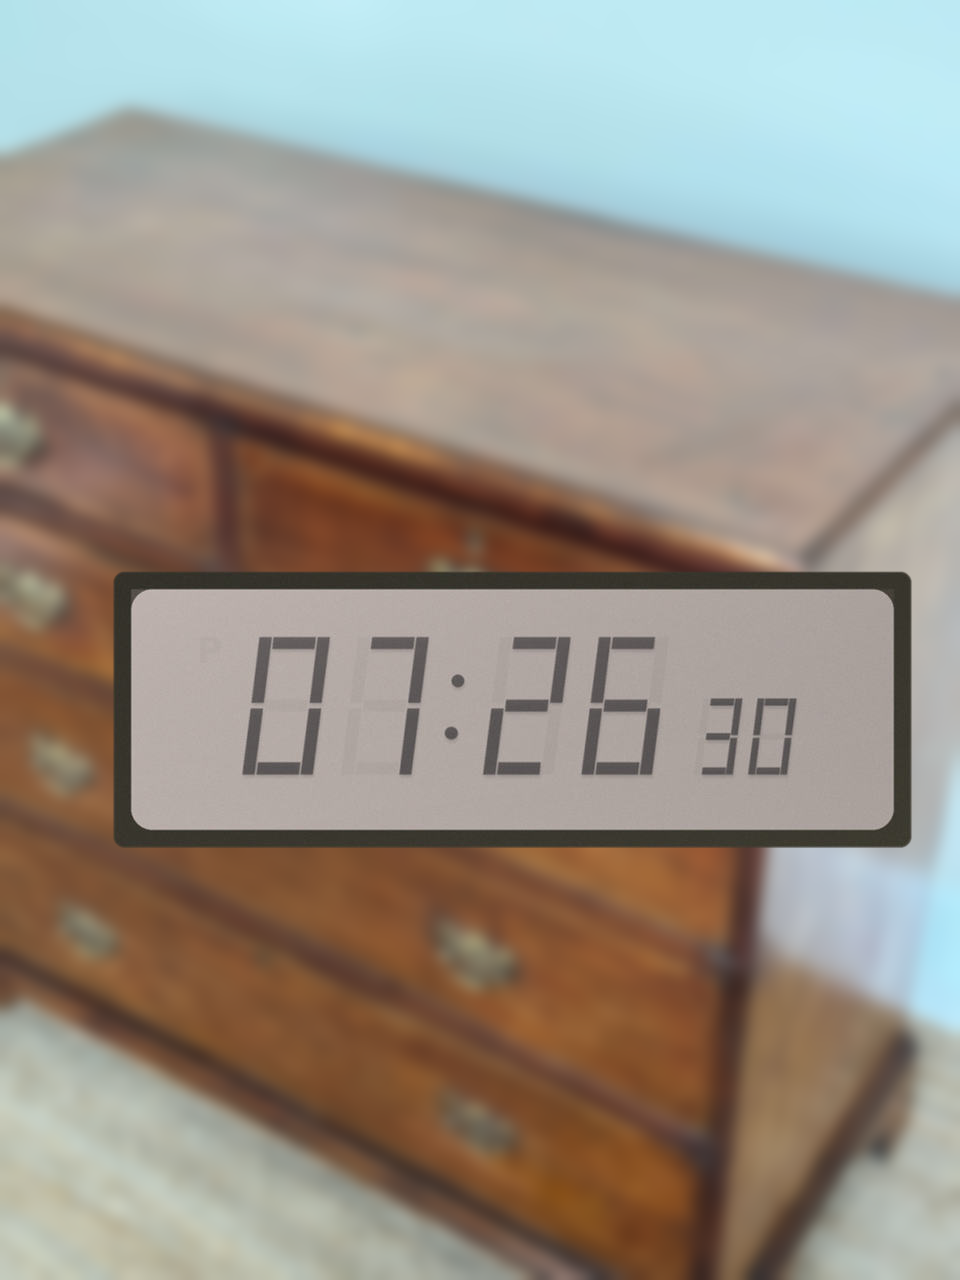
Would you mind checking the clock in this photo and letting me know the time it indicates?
7:26:30
